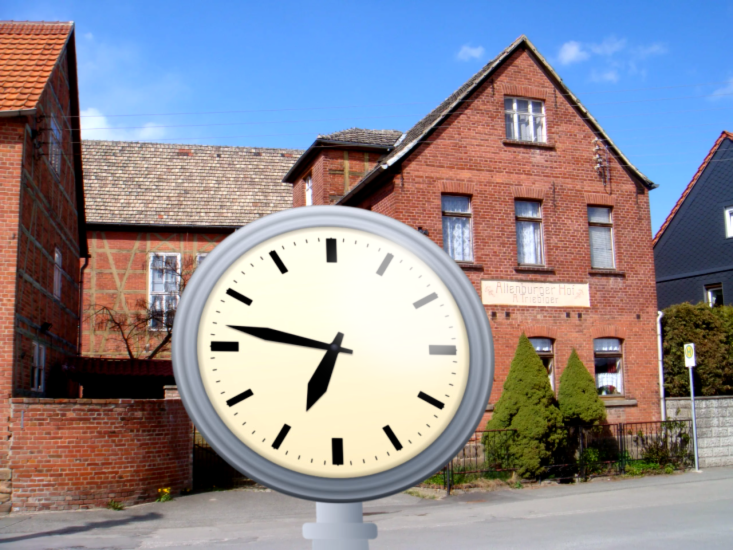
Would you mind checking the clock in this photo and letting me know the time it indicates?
6:47
